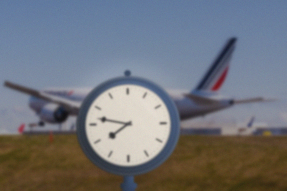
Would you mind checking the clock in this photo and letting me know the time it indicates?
7:47
